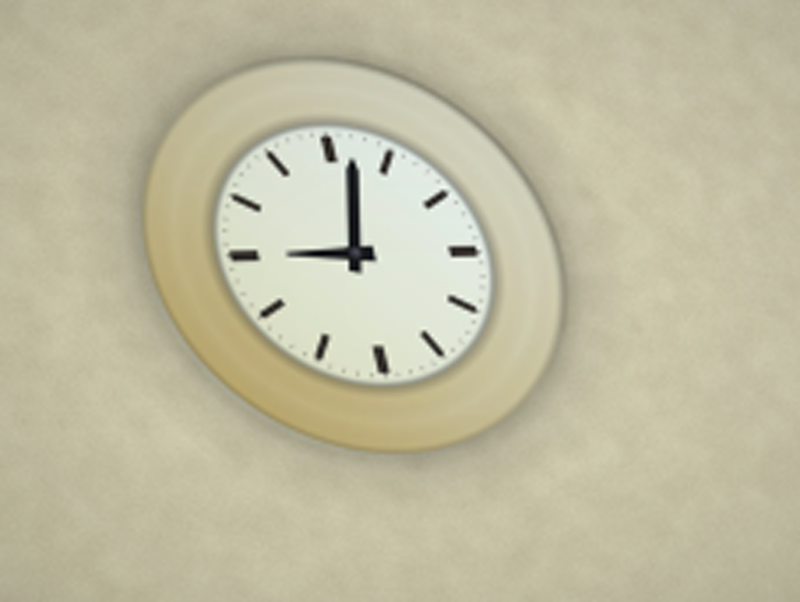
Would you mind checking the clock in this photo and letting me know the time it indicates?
9:02
